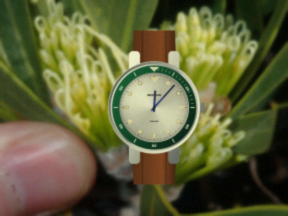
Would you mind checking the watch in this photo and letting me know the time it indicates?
12:07
